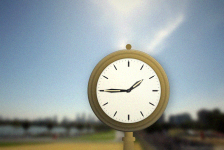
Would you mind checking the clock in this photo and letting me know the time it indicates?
1:45
